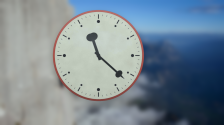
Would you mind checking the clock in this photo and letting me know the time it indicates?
11:22
